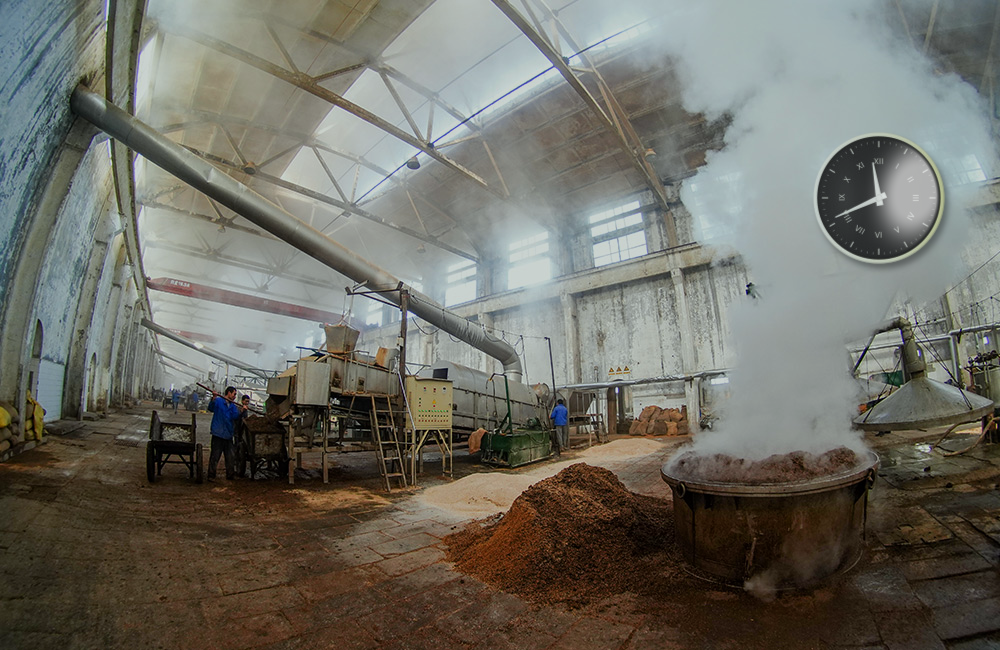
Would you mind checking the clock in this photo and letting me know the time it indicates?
11:41
